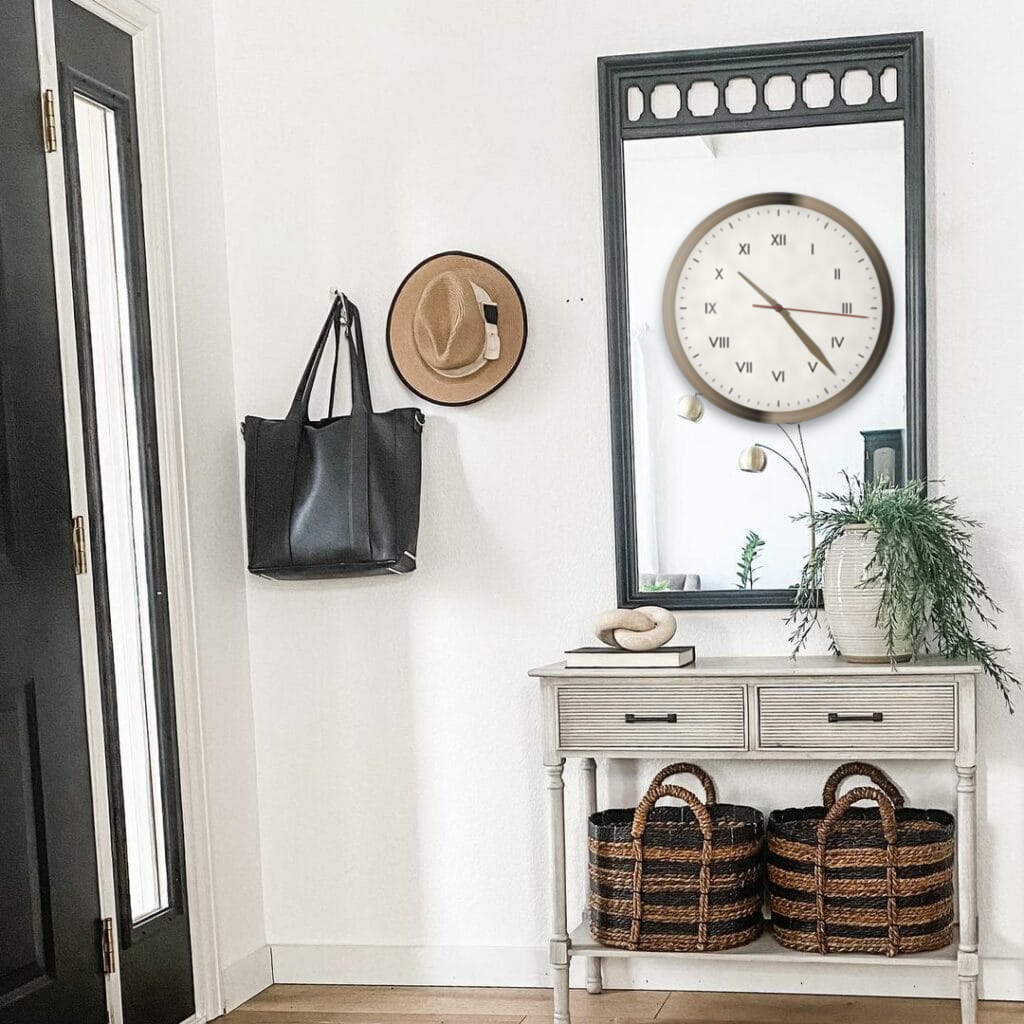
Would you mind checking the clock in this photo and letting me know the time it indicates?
10:23:16
